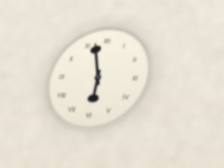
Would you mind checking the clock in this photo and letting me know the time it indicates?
5:57
